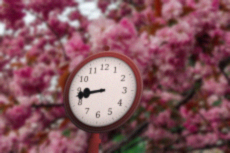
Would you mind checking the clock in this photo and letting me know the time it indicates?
8:43
